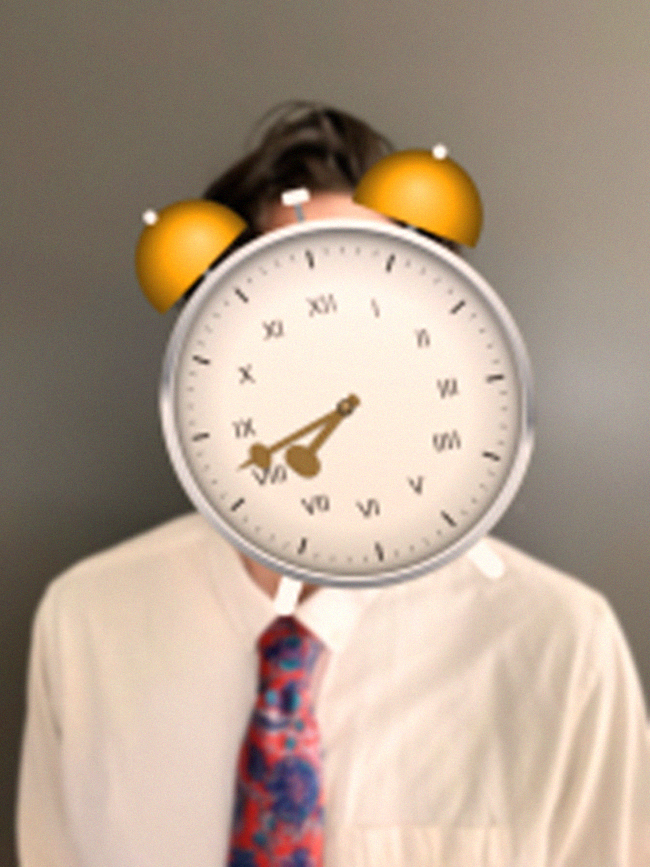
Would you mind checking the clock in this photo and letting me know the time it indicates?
7:42
